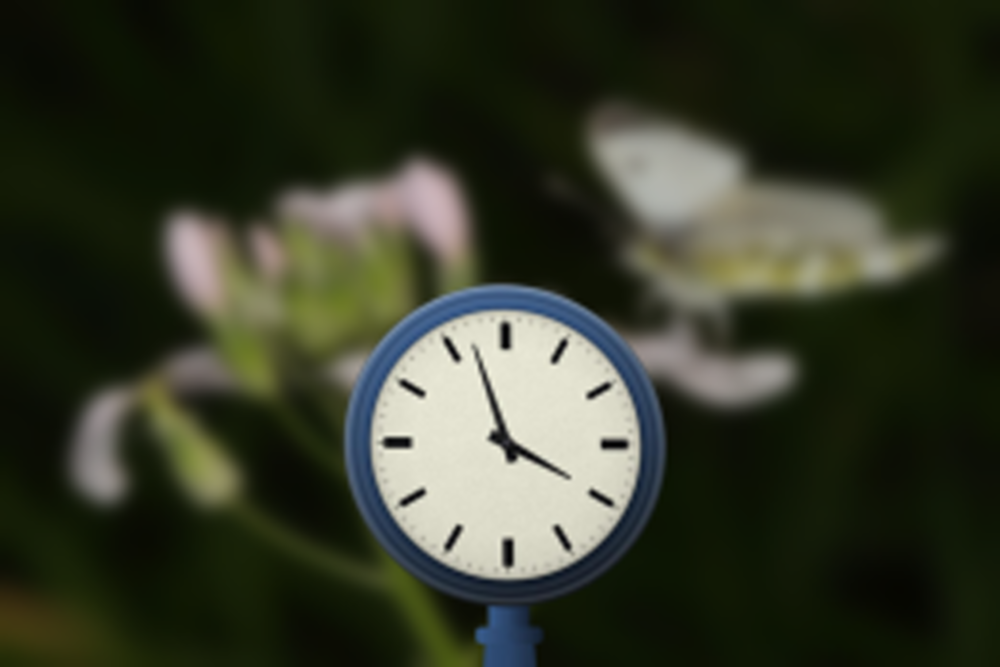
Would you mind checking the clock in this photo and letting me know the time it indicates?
3:57
